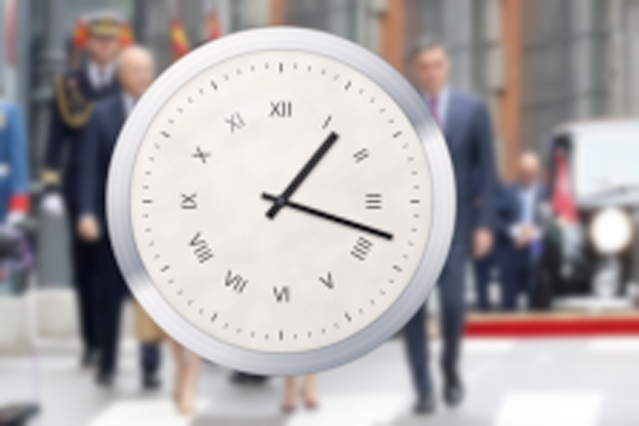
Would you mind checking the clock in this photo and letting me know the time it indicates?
1:18
